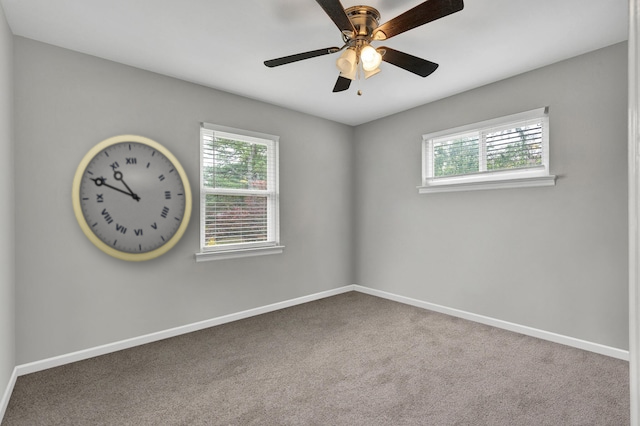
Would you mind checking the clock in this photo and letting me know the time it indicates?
10:49
